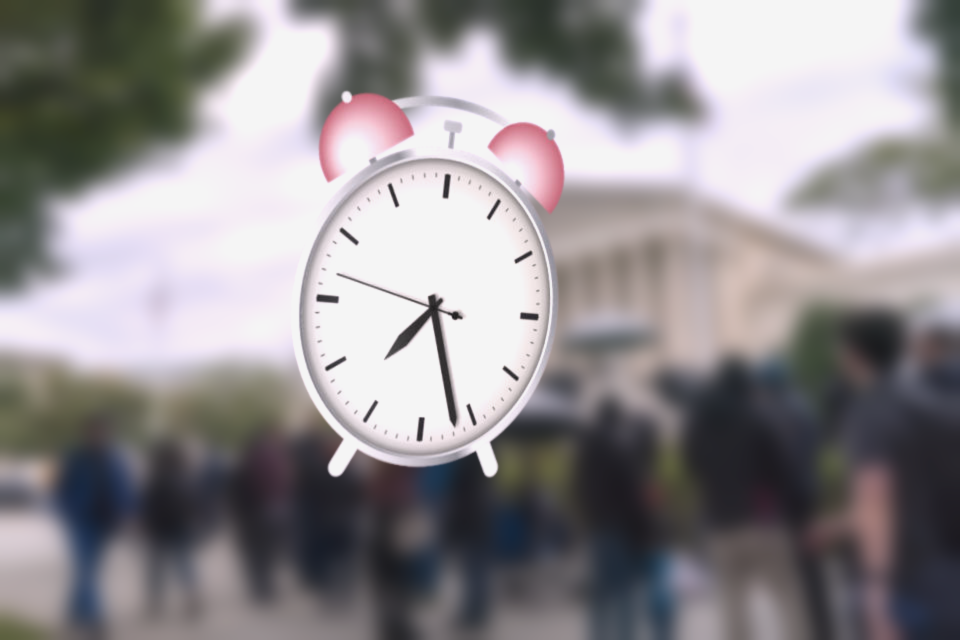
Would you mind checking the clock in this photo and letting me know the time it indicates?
7:26:47
